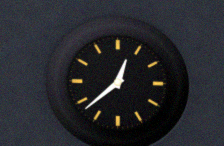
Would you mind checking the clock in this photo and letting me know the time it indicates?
12:38
